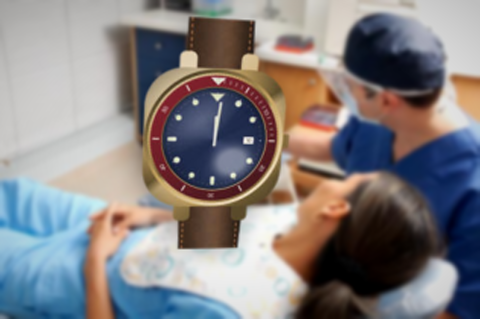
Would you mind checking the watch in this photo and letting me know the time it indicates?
12:01
